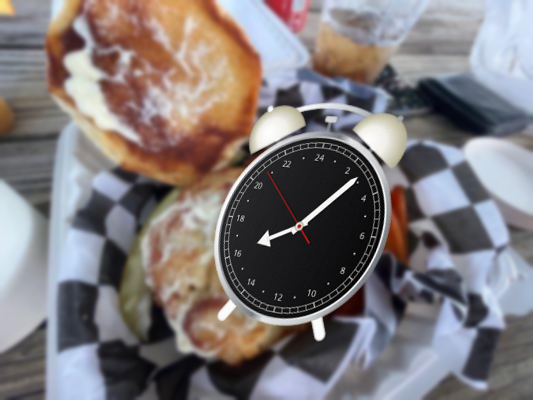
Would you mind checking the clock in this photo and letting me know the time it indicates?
16:06:52
